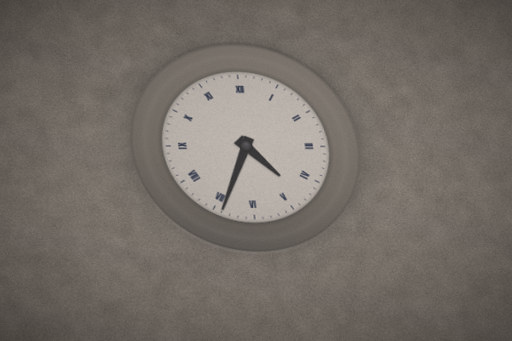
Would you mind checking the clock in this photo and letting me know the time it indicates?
4:34
